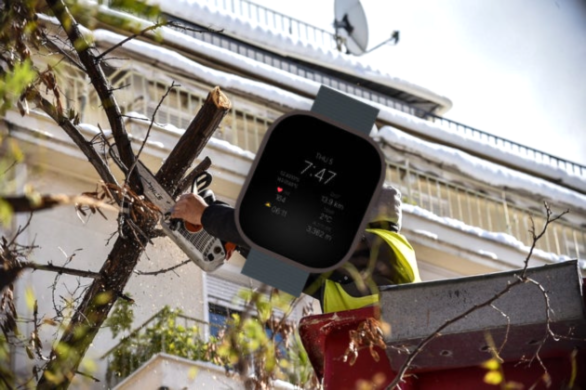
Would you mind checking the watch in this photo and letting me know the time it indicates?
7:47
